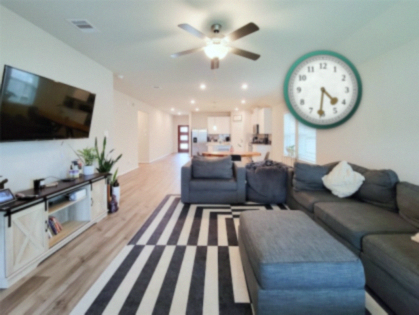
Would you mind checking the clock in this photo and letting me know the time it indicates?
4:31
